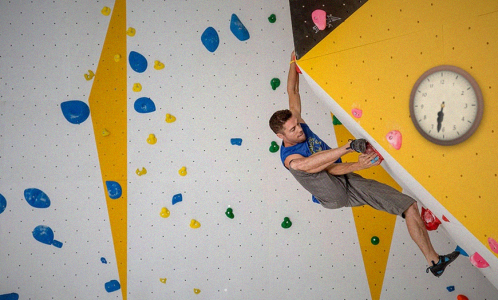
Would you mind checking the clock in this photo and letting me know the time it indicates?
6:32
